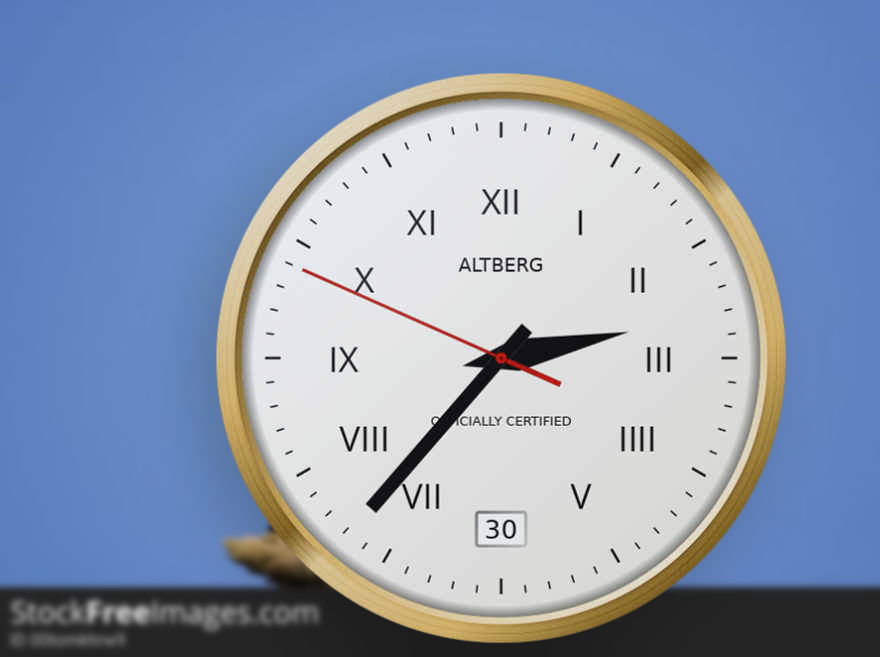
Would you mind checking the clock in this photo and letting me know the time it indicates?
2:36:49
